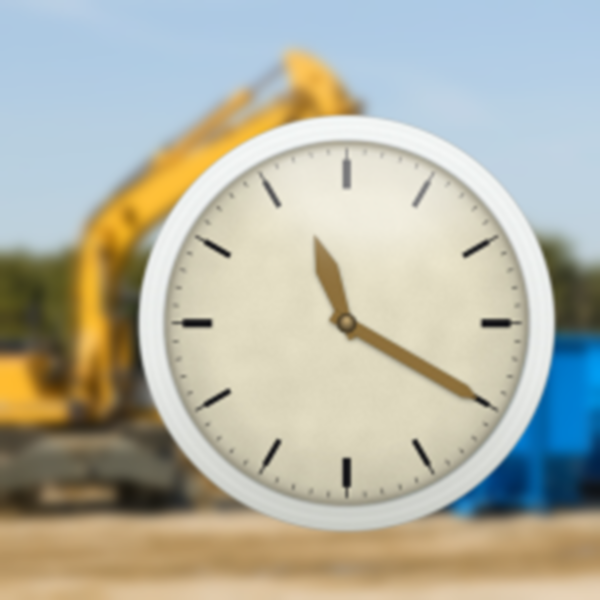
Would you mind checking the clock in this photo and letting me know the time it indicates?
11:20
